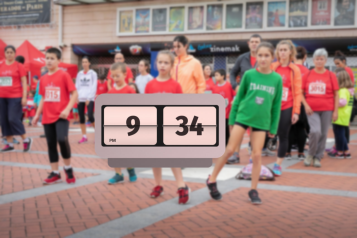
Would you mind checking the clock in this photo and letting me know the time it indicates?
9:34
